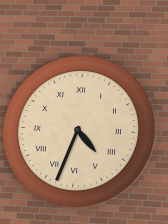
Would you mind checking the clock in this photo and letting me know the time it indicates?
4:33
